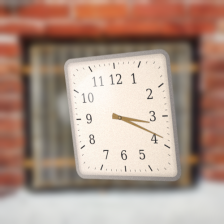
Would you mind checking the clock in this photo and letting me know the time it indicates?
3:19
